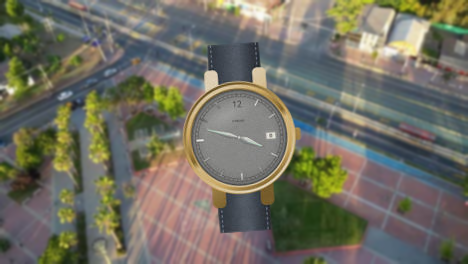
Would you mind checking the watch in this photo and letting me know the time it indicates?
3:48
